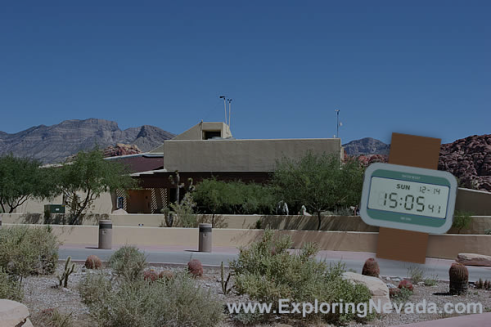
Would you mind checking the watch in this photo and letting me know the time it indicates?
15:05:41
